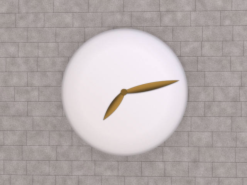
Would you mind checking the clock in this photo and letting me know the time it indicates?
7:13
